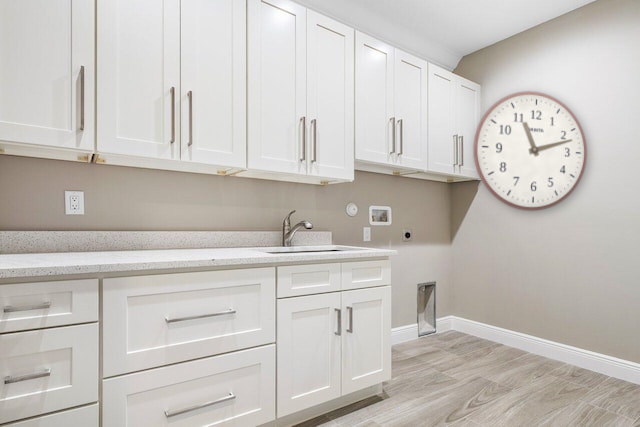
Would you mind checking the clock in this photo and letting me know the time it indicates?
11:12
